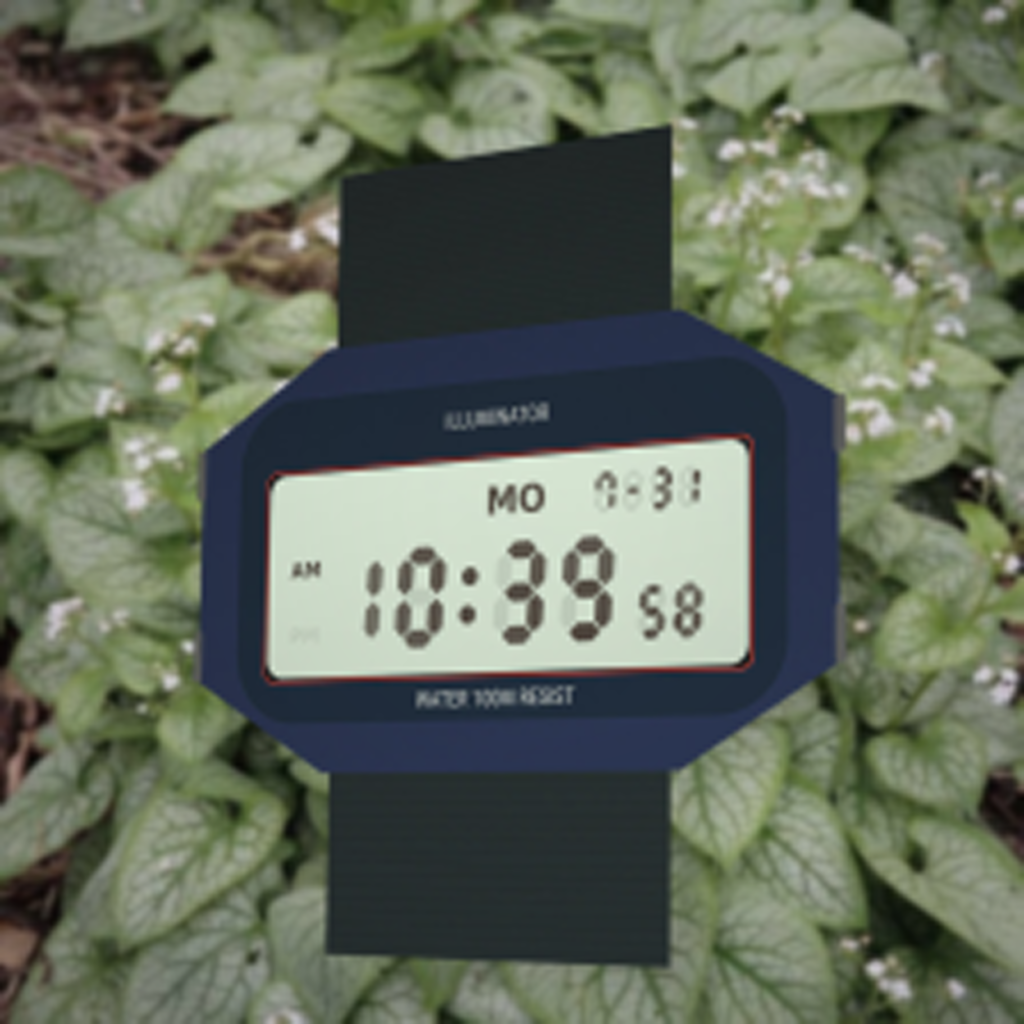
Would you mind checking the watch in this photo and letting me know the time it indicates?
10:39:58
